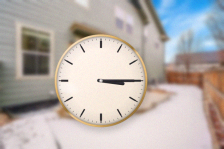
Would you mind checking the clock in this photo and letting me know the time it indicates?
3:15
